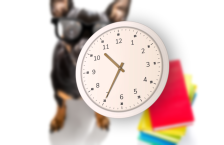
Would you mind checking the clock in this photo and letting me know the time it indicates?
10:35
